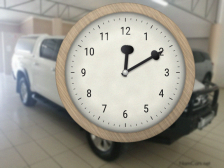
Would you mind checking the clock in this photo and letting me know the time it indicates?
12:10
